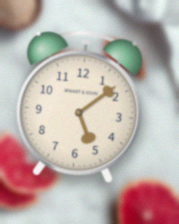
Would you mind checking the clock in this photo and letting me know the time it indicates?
5:08
